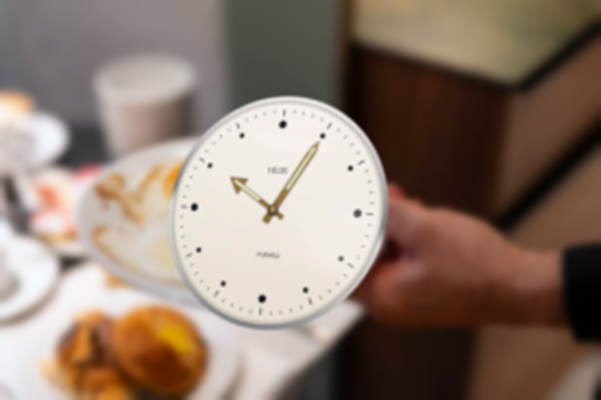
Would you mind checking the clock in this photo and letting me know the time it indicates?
10:05
